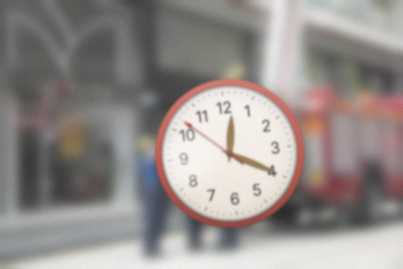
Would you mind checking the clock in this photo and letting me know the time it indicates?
12:19:52
